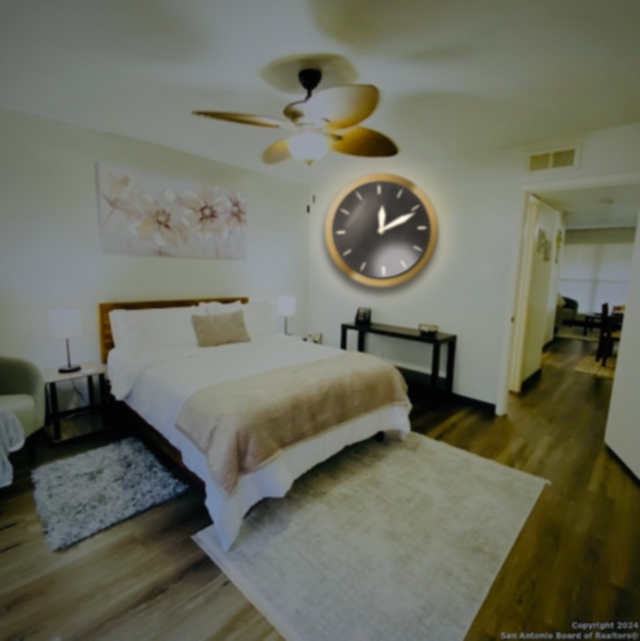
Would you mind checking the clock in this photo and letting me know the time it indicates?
12:11
